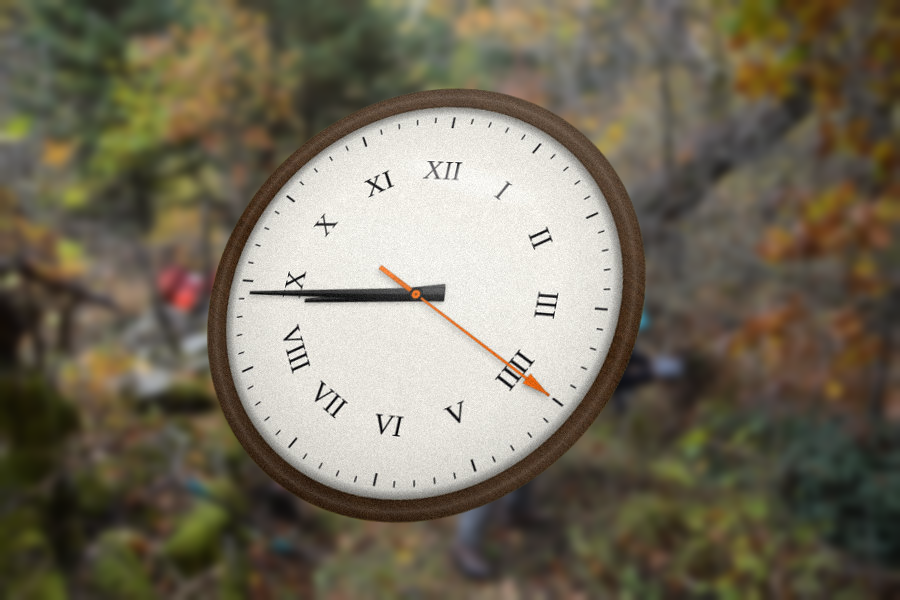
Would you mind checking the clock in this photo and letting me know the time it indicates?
8:44:20
